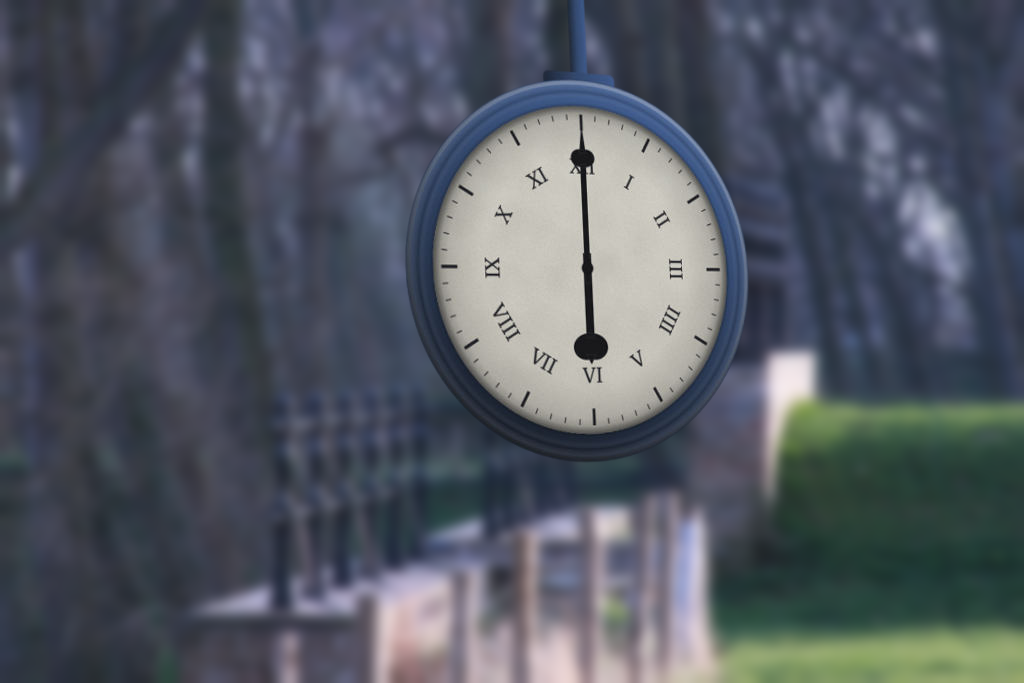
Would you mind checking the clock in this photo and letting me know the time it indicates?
6:00
